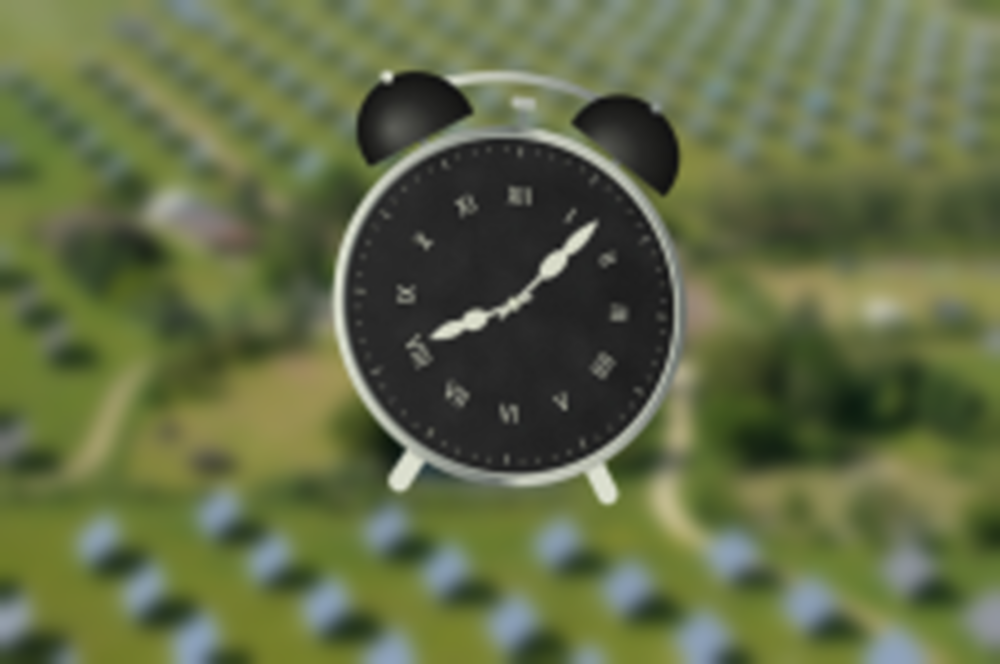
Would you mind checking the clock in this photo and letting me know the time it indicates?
8:07
